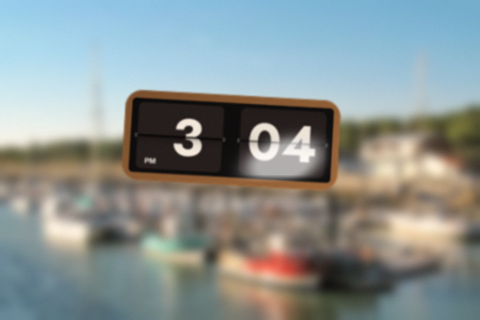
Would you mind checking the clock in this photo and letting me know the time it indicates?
3:04
